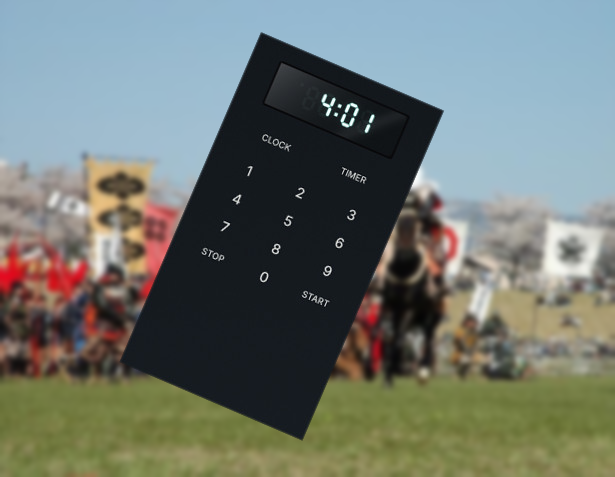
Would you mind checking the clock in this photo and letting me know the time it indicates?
4:01
